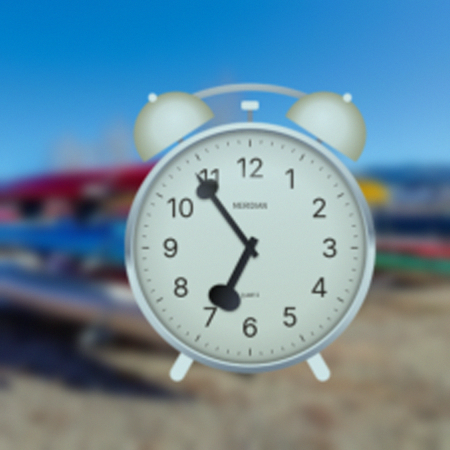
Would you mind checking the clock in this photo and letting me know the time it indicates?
6:54
